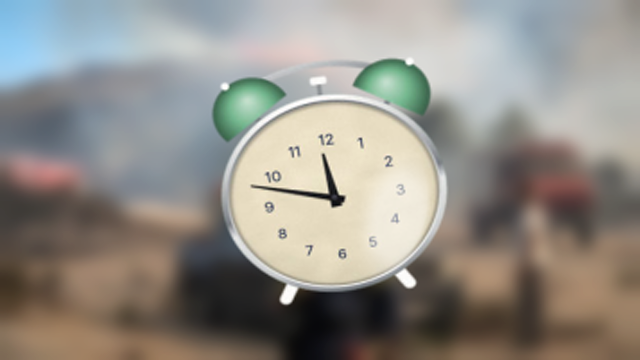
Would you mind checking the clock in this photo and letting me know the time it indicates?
11:48
